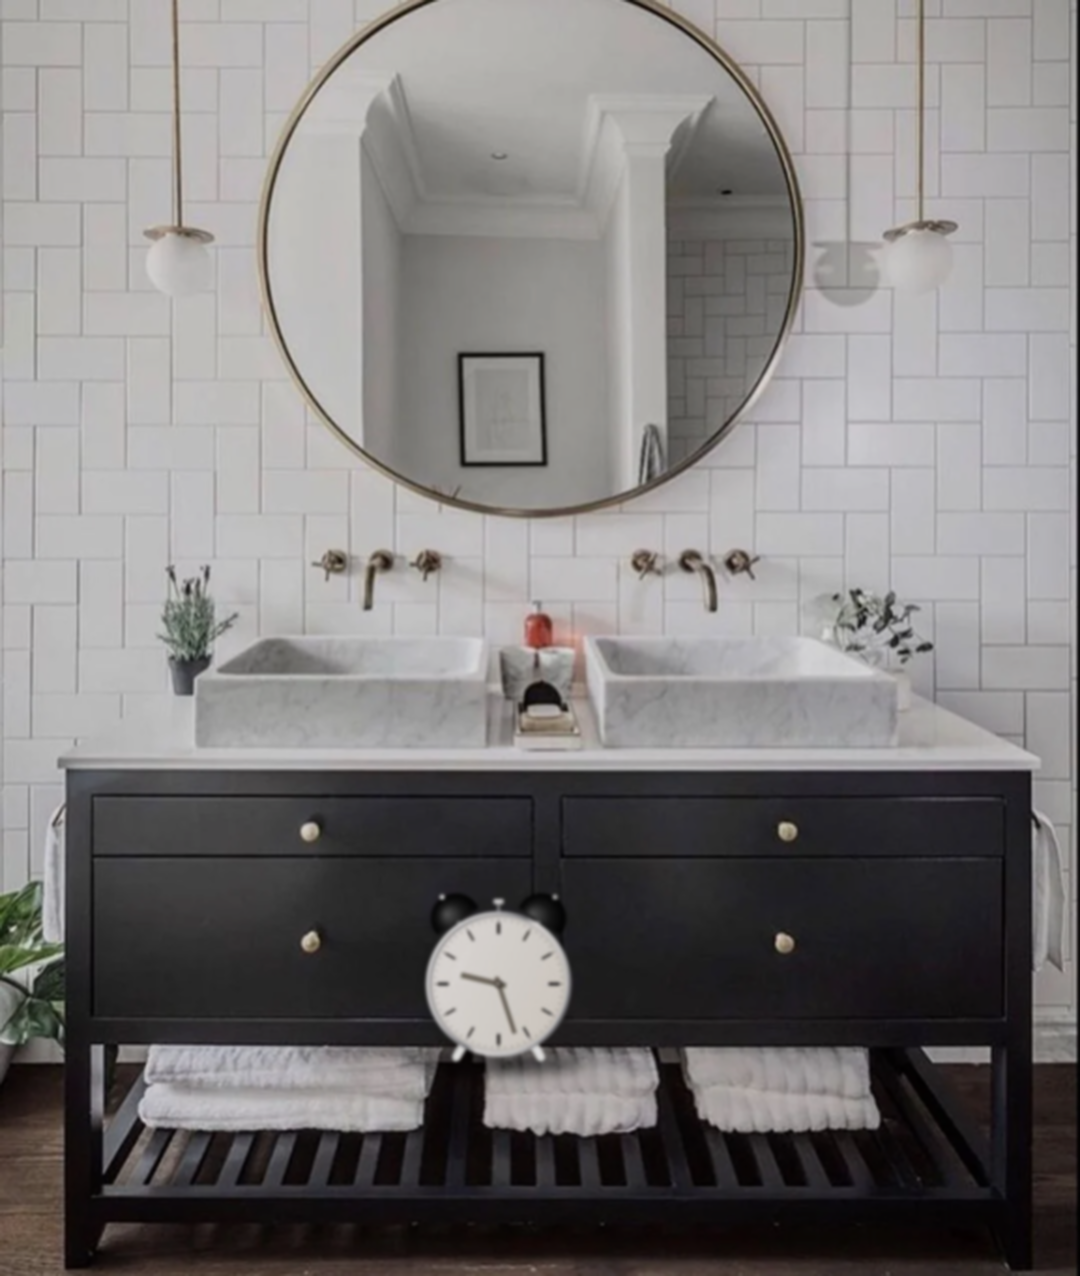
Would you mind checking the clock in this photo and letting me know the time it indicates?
9:27
